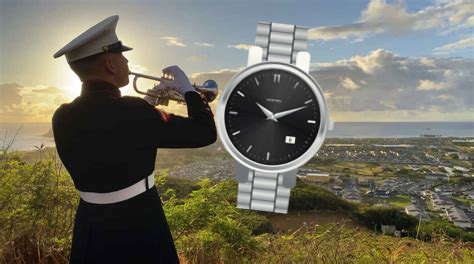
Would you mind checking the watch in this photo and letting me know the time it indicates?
10:11
